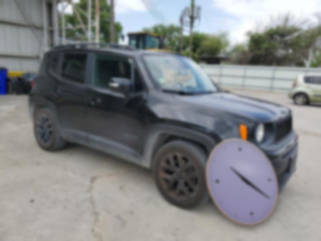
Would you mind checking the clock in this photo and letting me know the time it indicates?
10:21
